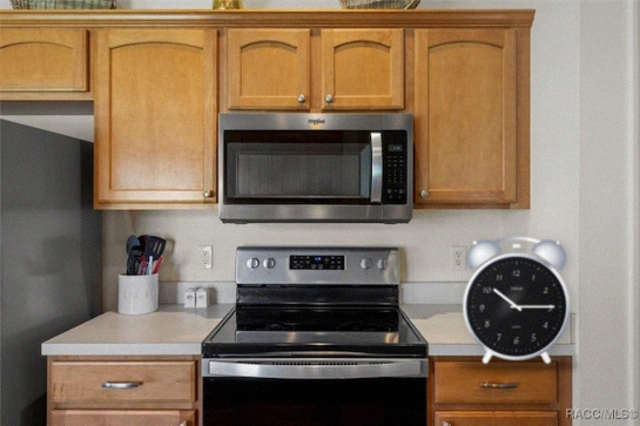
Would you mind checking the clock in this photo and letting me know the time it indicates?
10:15
